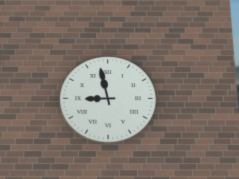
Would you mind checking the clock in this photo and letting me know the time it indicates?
8:58
